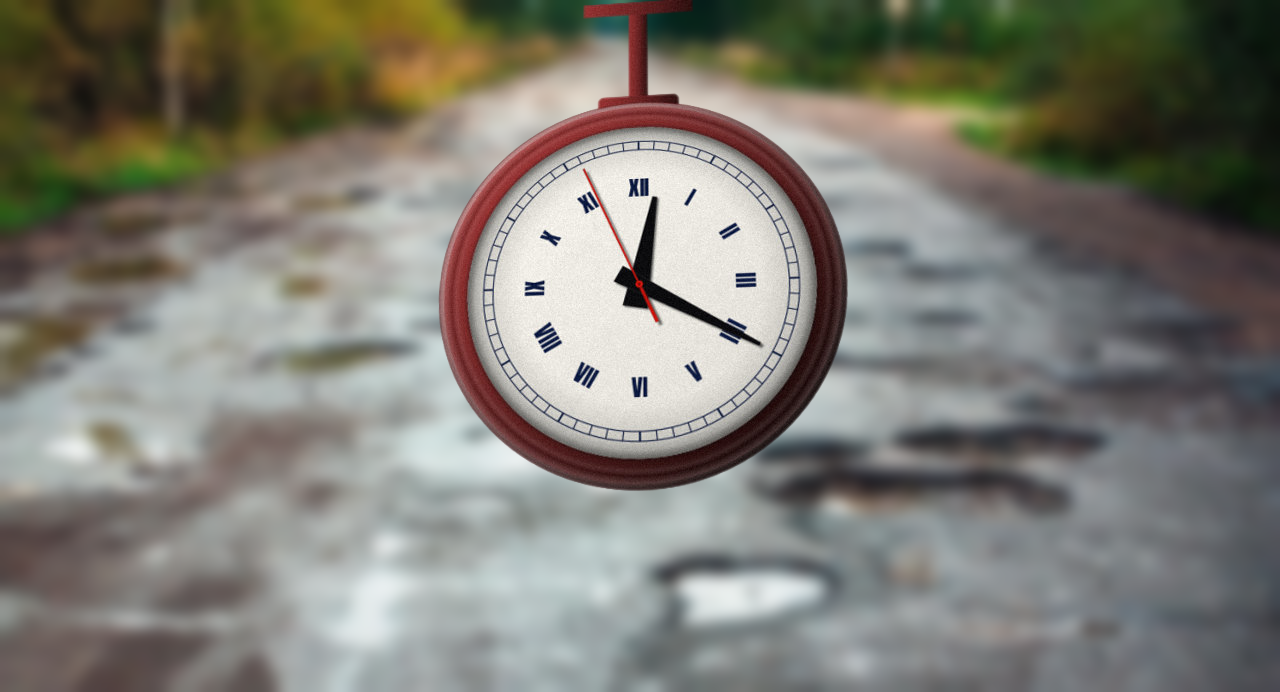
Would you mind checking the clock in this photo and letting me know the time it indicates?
12:19:56
